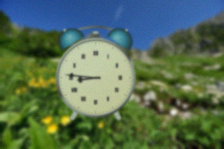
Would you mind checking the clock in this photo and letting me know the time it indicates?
8:46
